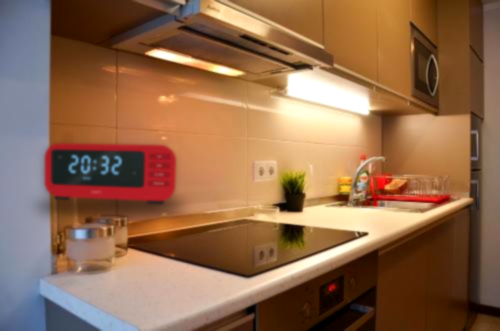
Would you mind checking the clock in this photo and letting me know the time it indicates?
20:32
